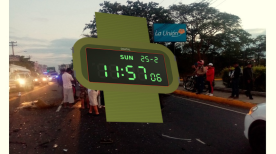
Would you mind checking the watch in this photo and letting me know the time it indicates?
11:57:06
